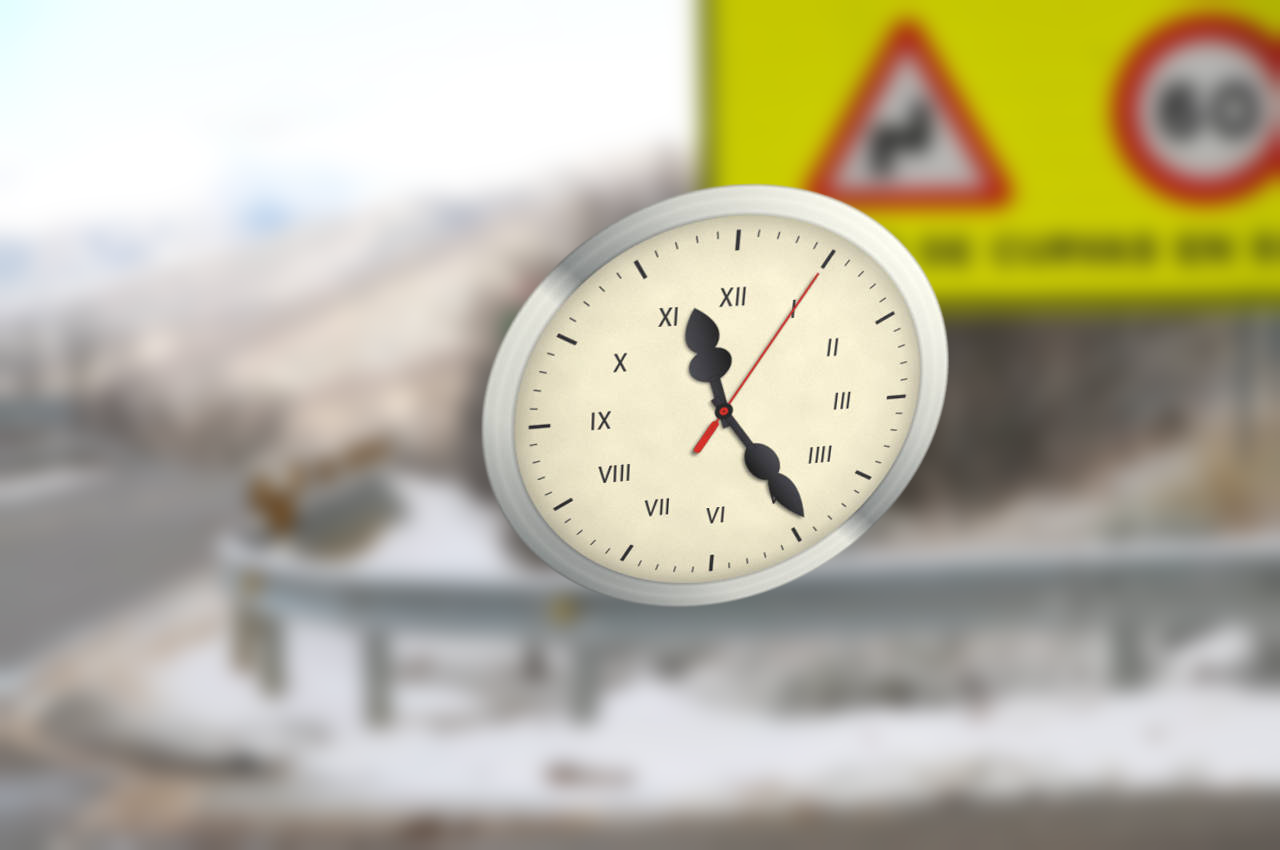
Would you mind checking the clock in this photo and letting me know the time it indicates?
11:24:05
